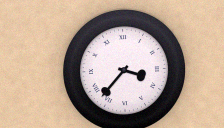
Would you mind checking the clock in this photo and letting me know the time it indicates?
3:37
